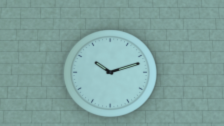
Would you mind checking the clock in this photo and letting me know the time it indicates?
10:12
